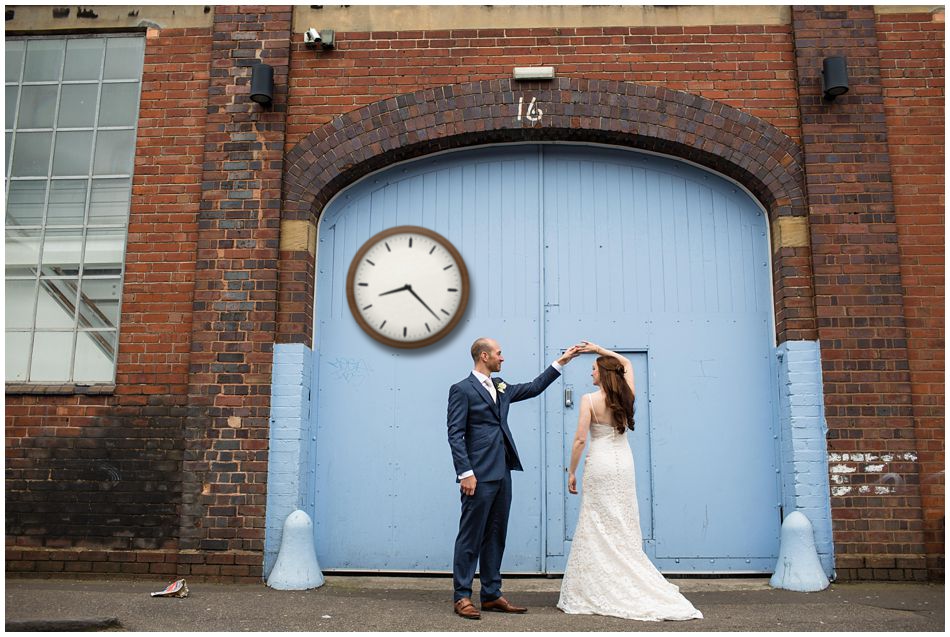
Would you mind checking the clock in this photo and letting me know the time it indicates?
8:22
